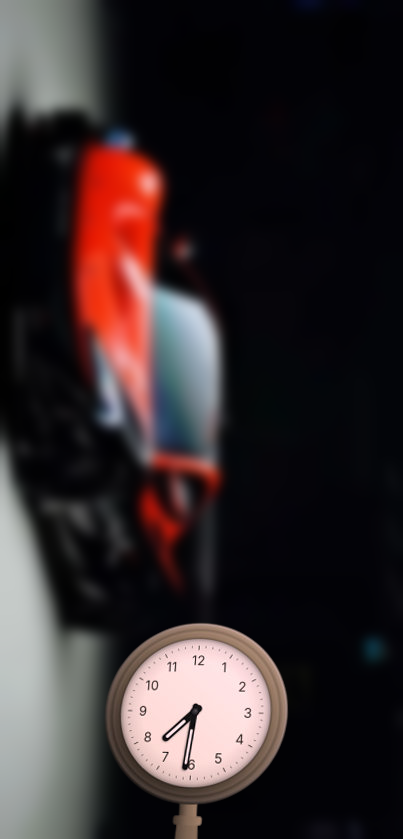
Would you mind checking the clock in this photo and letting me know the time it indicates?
7:31
